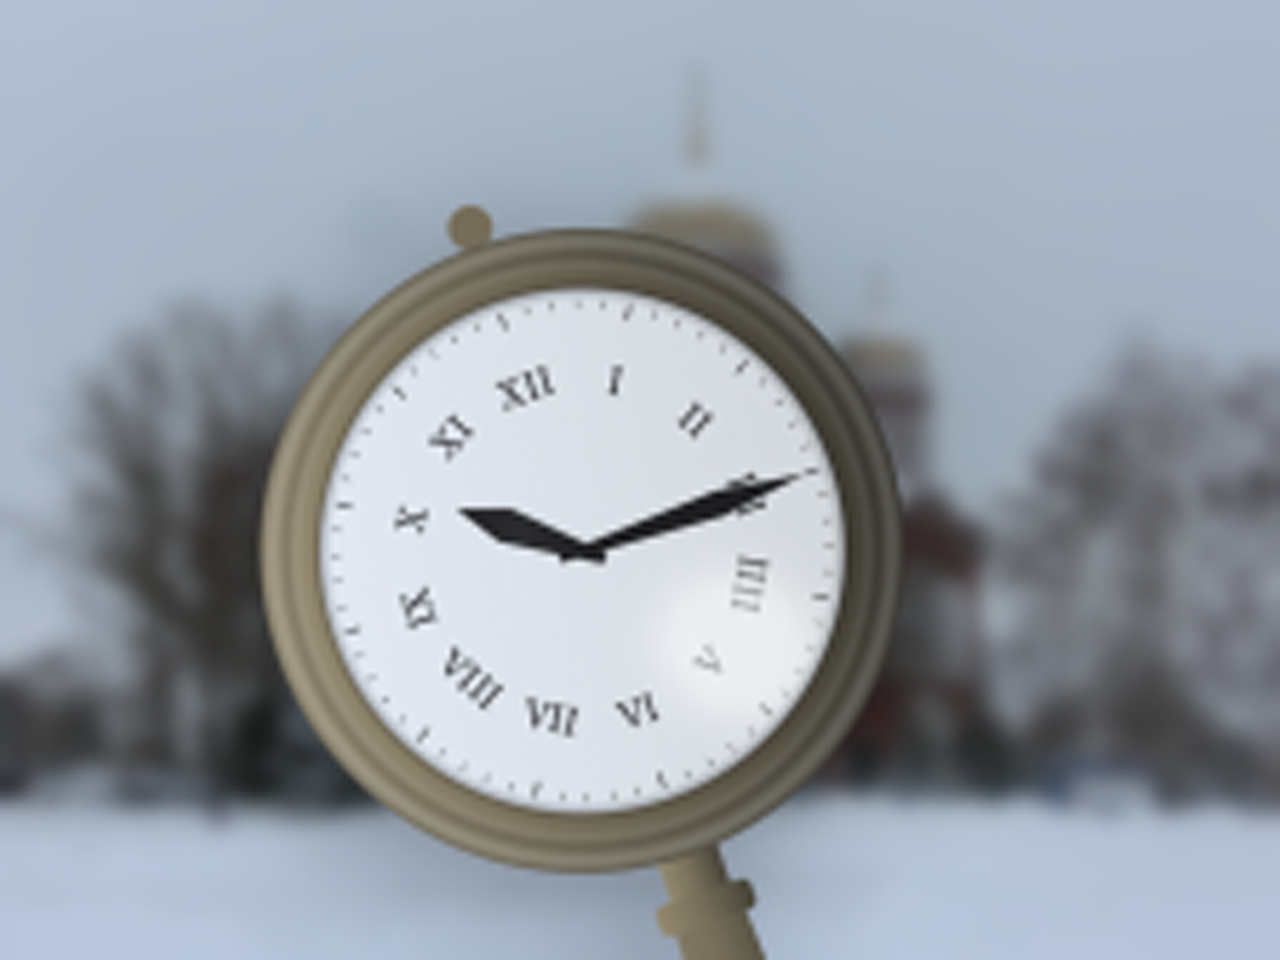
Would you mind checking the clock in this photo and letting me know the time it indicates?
10:15
